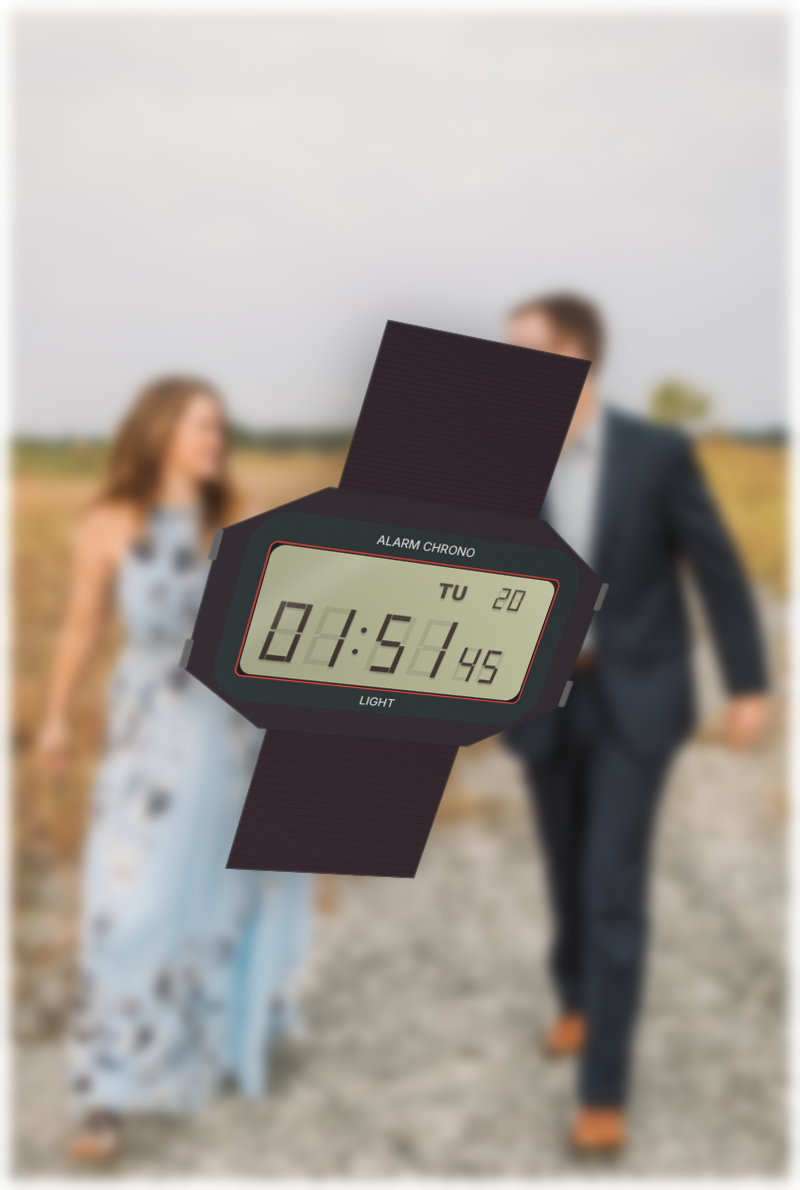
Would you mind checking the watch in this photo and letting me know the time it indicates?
1:51:45
